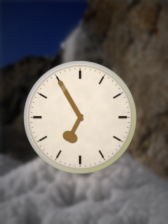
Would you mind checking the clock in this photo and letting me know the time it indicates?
6:55
